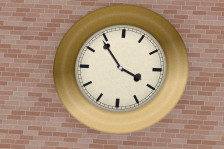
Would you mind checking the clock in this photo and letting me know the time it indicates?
3:54
